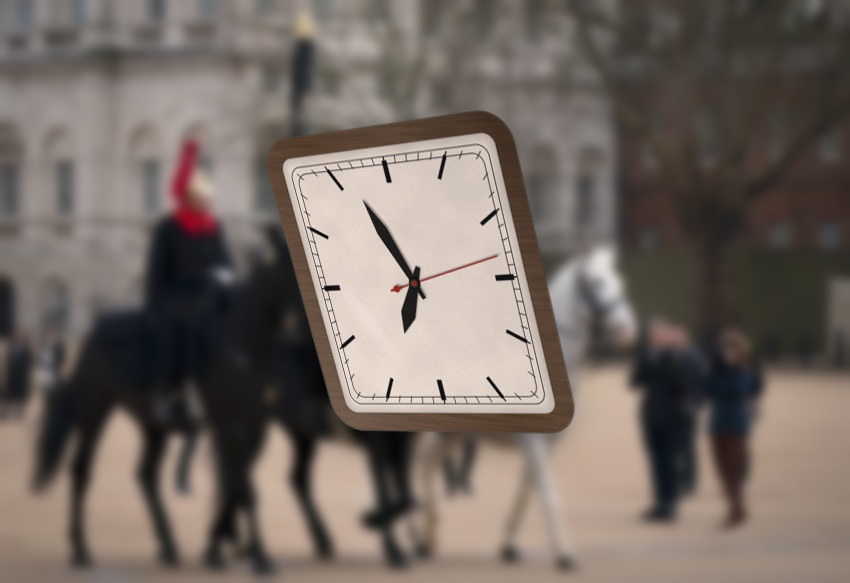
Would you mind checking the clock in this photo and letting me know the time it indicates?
6:56:13
